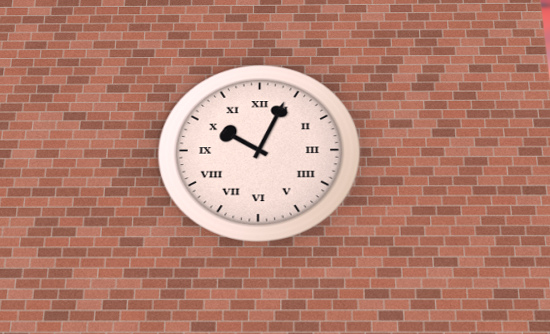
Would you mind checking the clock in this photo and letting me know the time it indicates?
10:04
